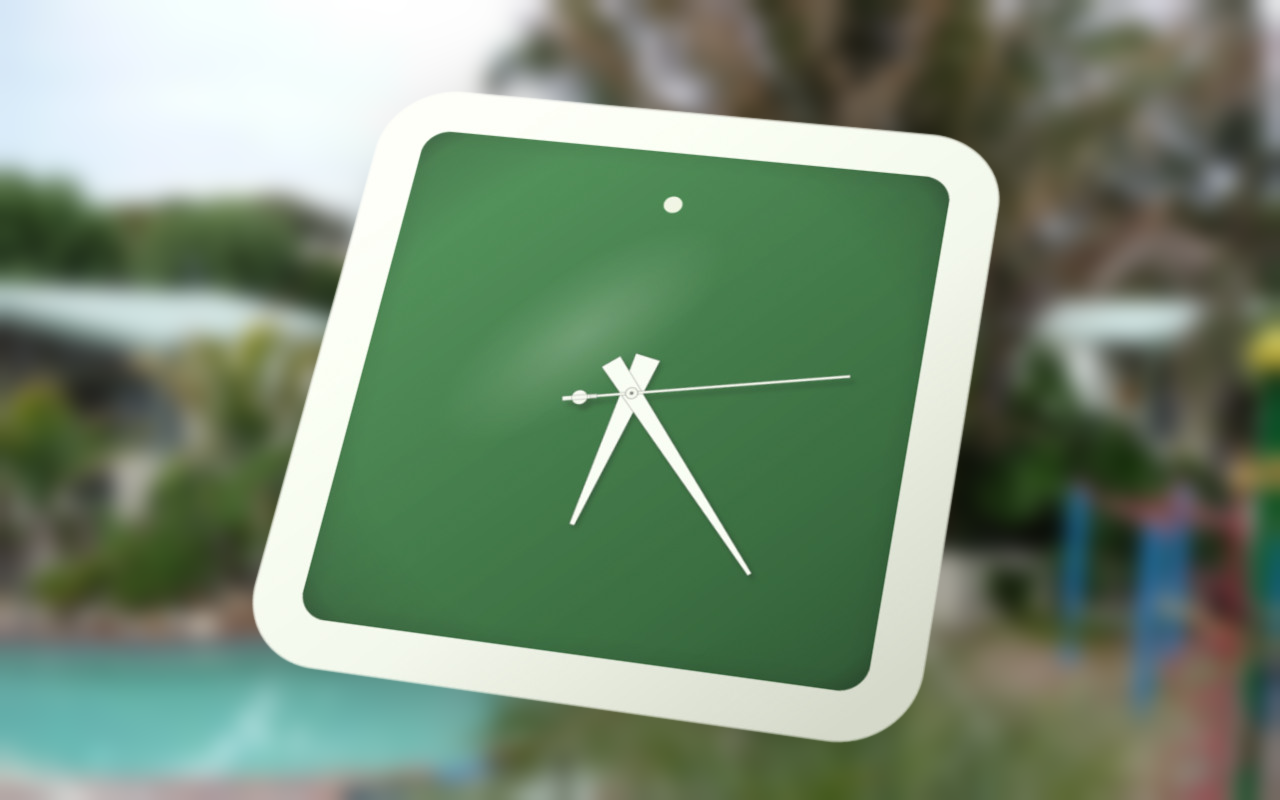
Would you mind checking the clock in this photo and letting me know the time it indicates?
6:23:13
